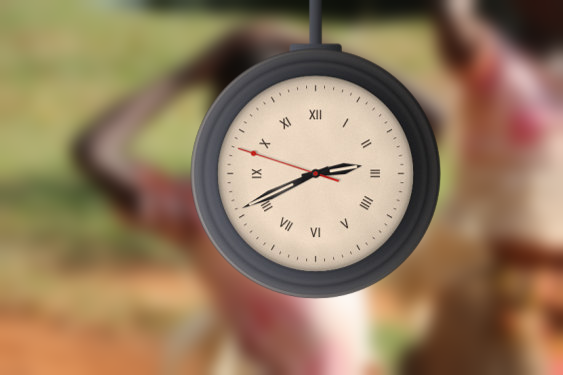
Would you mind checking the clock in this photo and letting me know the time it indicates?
2:40:48
